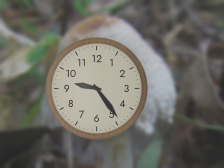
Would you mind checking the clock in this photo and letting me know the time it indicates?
9:24
